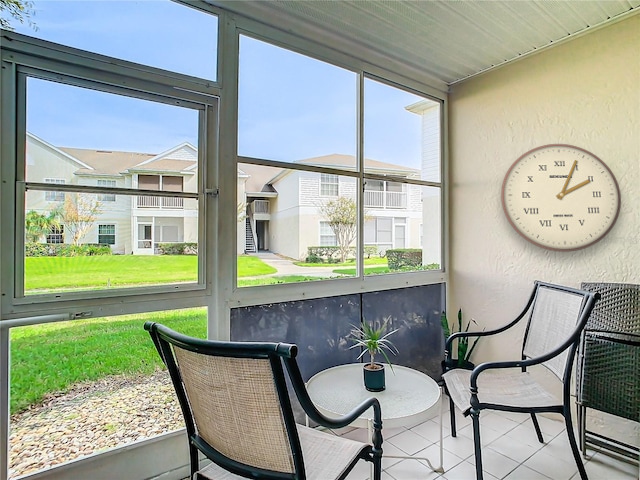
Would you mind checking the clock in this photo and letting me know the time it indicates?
2:04
